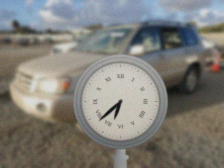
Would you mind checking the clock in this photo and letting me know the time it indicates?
6:38
